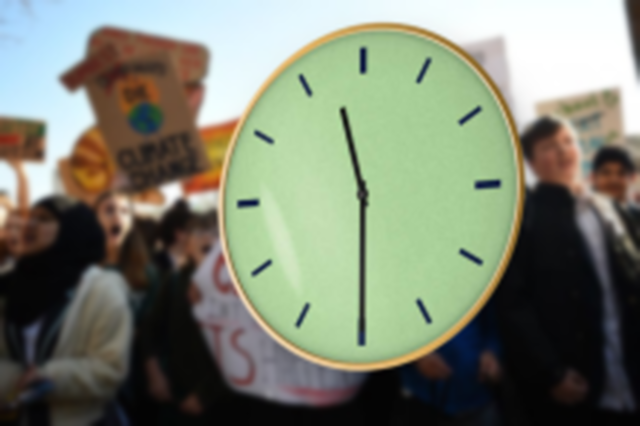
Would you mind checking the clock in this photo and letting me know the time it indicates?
11:30
